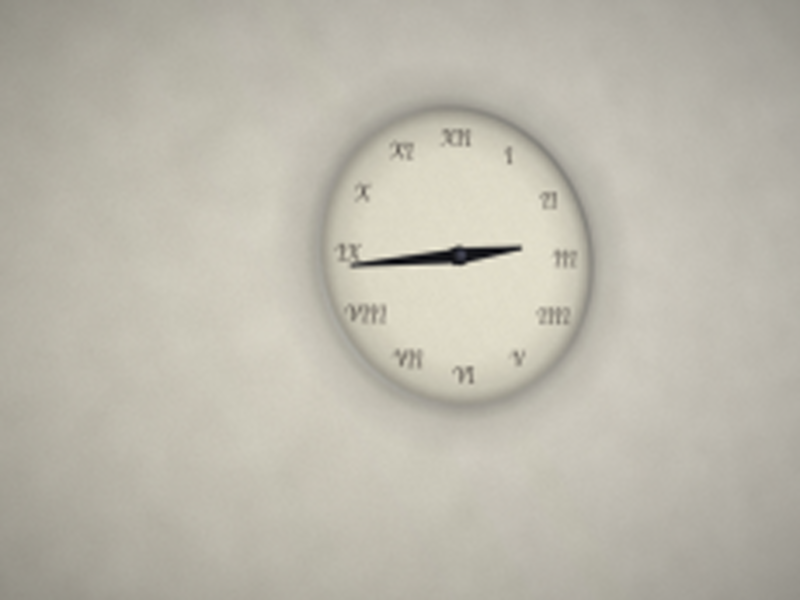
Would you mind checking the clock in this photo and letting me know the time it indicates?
2:44
